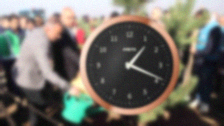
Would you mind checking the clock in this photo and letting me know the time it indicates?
1:19
